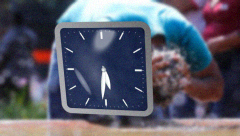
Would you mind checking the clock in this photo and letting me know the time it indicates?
5:31
